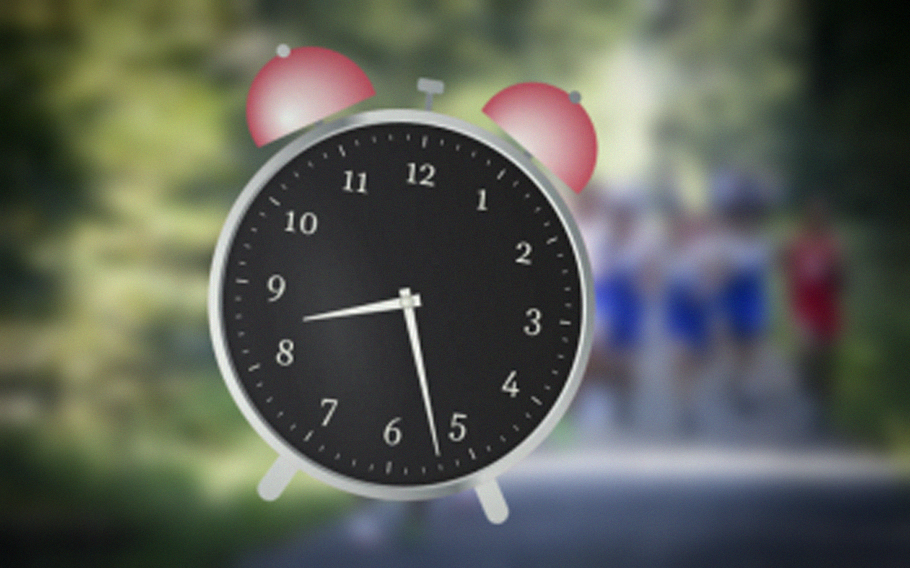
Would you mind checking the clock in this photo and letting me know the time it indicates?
8:27
